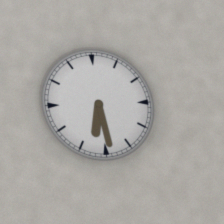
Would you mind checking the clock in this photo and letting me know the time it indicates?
6:29
